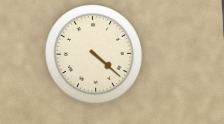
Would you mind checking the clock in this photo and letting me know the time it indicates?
4:22
